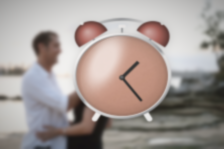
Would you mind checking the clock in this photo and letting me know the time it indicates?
1:24
